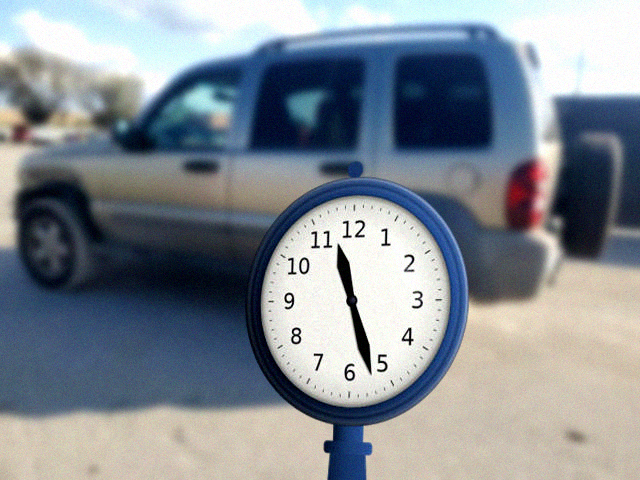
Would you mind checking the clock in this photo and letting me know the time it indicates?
11:27
